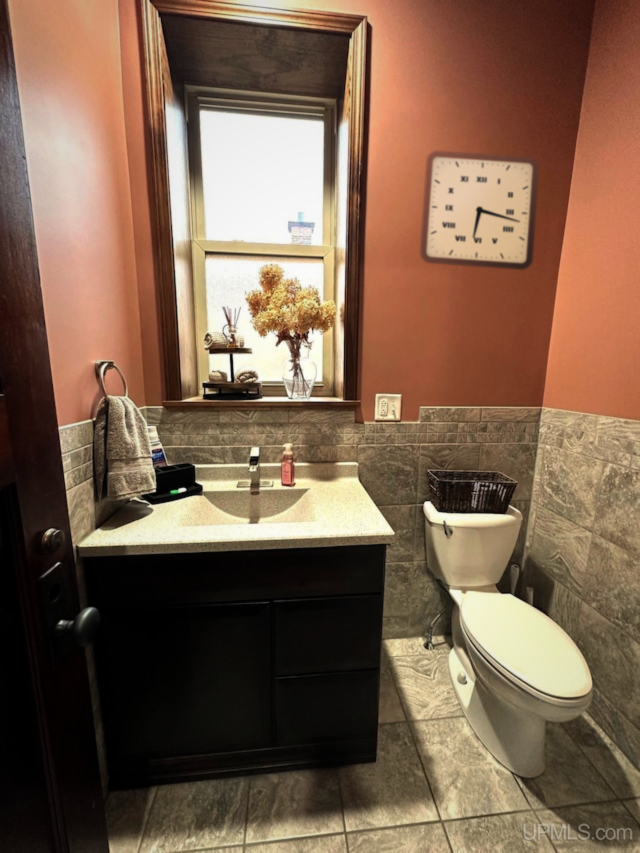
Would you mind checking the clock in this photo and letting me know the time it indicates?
6:17
